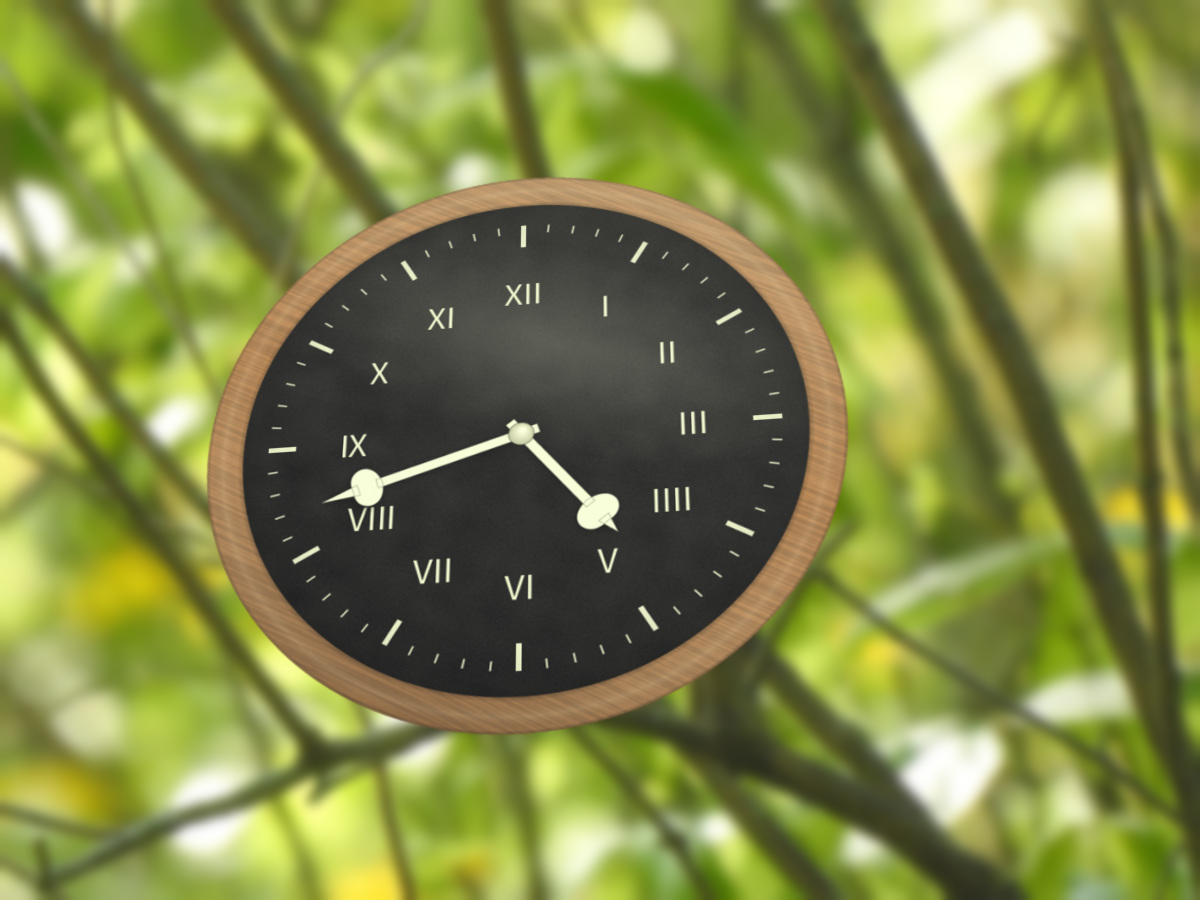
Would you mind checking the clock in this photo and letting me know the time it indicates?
4:42
